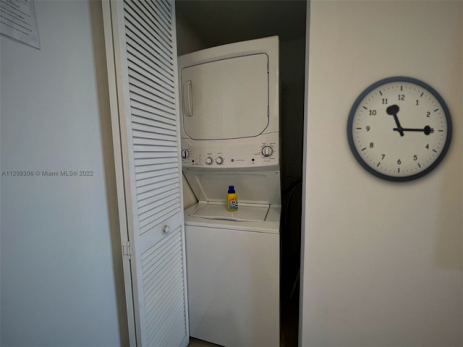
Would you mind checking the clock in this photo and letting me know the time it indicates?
11:15
